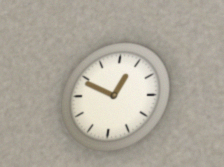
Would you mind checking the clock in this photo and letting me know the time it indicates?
12:49
